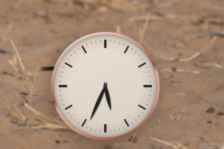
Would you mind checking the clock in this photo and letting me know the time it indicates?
5:34
